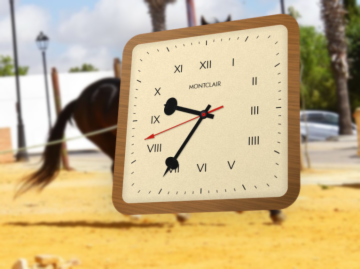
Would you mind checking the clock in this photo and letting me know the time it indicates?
9:35:42
